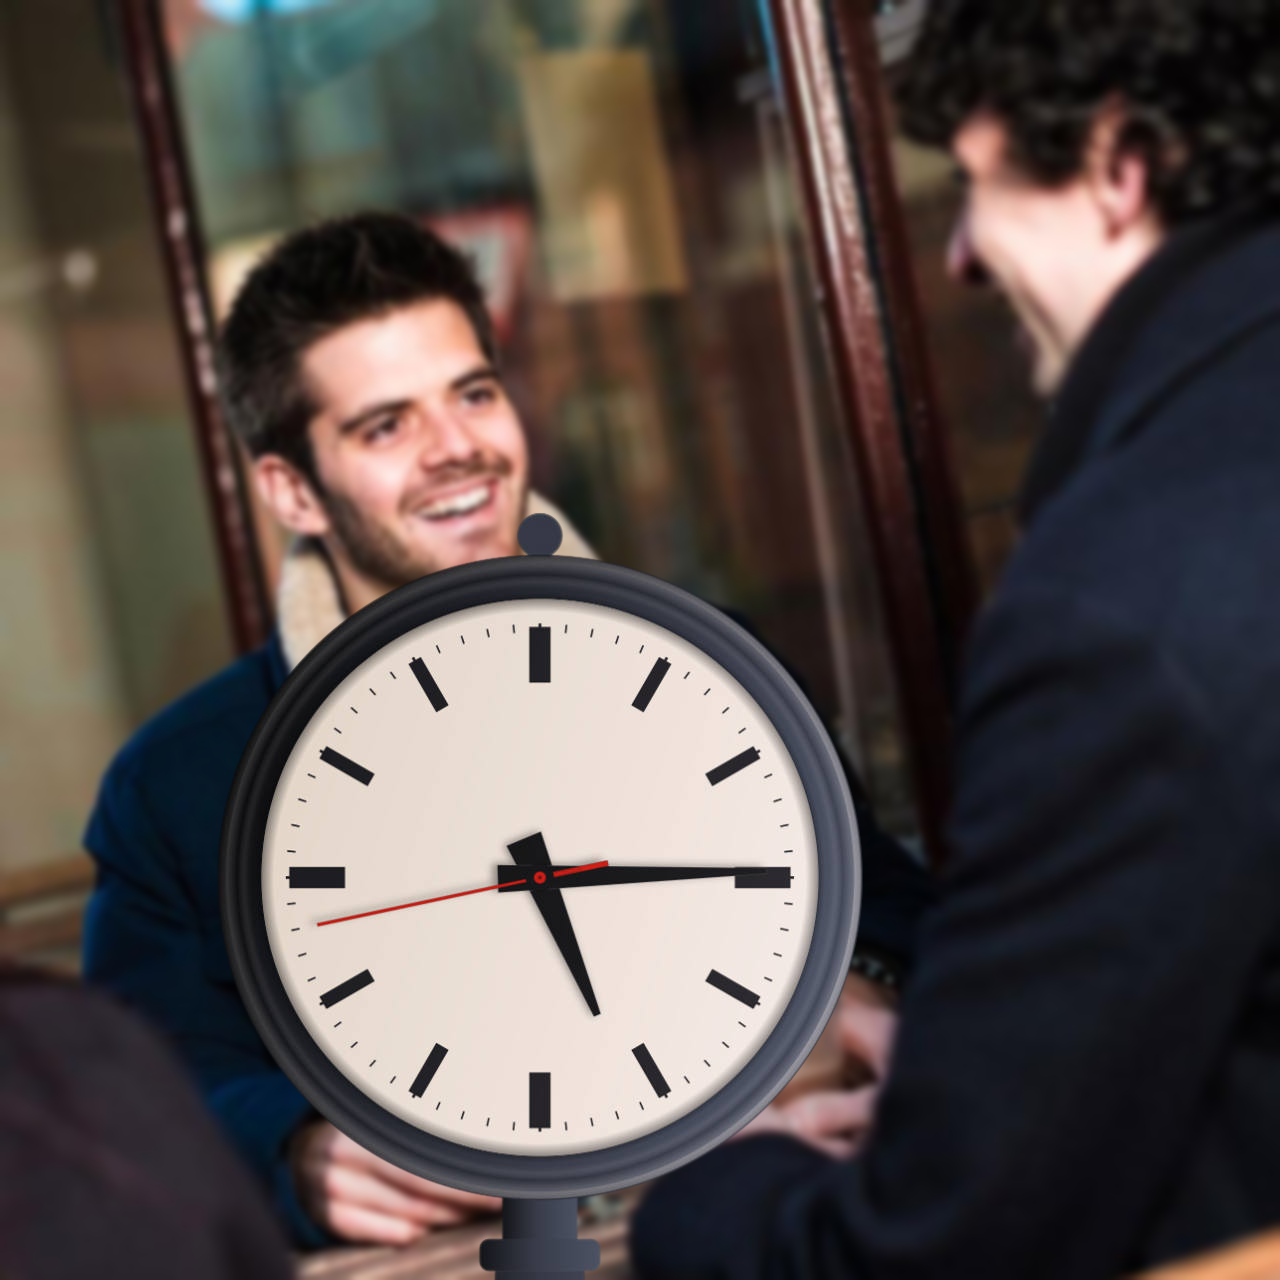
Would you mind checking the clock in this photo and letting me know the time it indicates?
5:14:43
